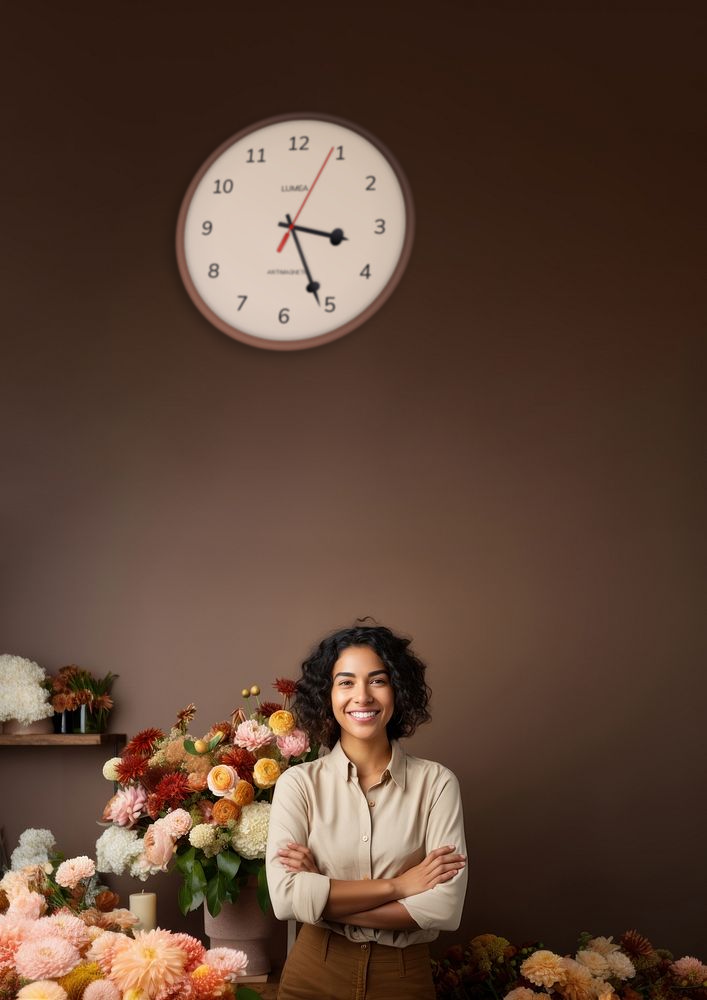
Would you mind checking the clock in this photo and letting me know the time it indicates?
3:26:04
